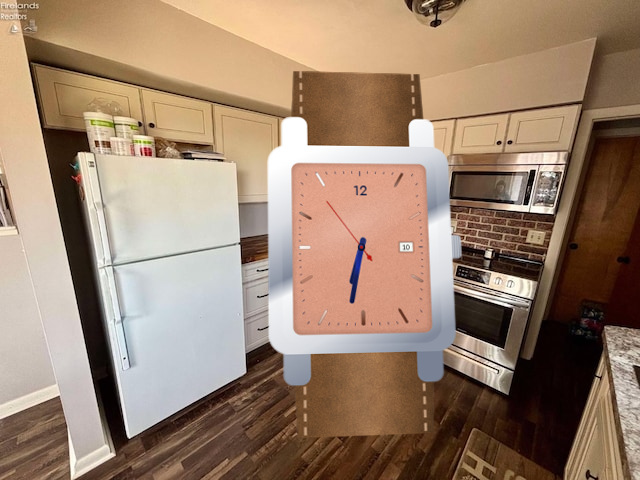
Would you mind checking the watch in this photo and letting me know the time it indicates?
6:31:54
